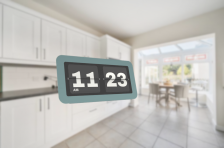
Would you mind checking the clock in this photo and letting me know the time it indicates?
11:23
